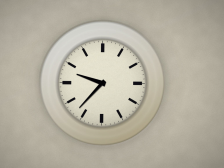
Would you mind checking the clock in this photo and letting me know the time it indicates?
9:37
